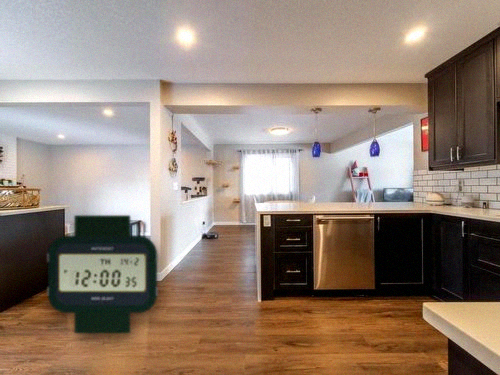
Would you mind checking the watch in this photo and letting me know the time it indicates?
12:00
